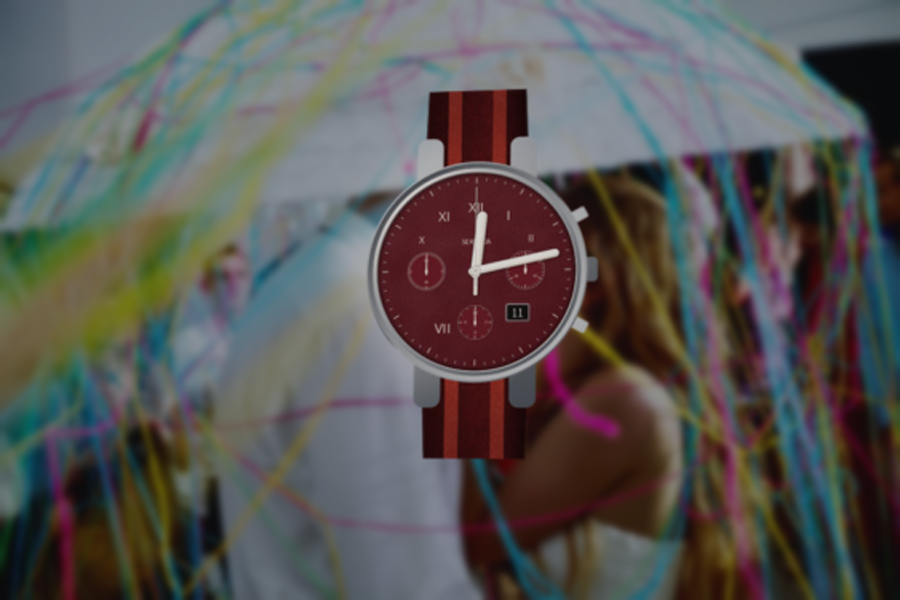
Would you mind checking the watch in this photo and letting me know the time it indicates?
12:13
